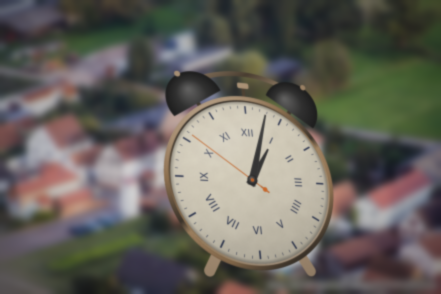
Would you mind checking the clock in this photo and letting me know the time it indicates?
1:02:51
